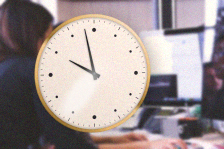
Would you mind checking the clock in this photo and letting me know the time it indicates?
9:58
